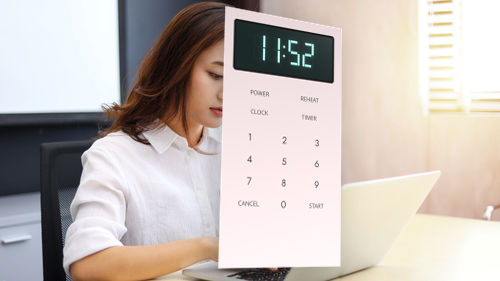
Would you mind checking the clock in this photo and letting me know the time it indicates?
11:52
